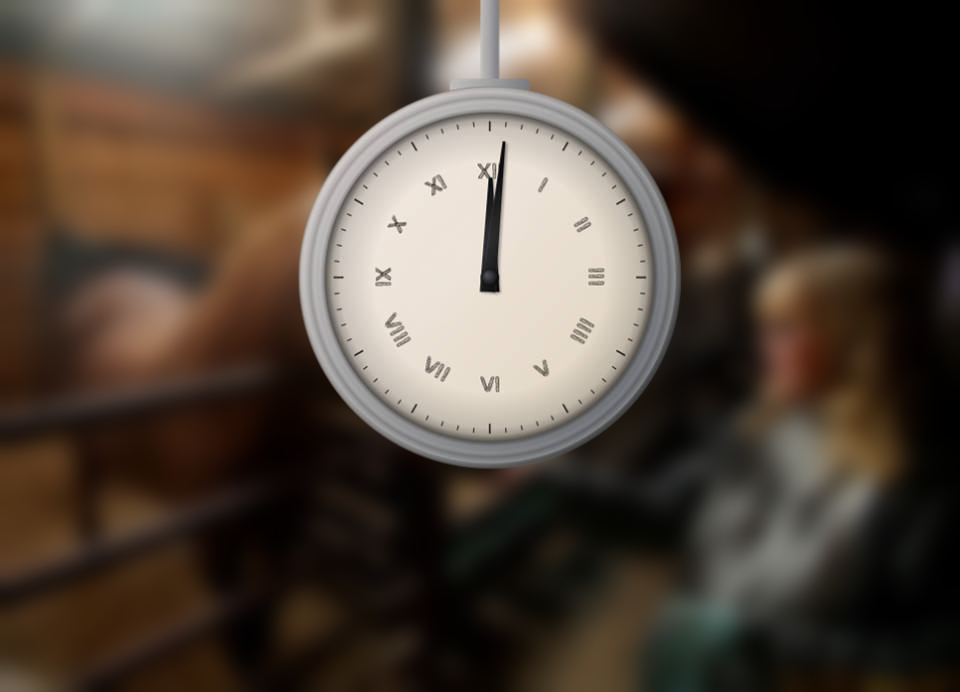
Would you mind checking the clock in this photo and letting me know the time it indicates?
12:01
